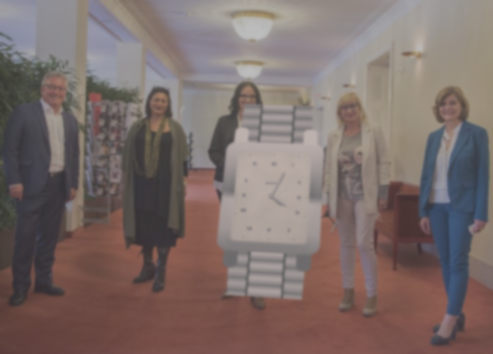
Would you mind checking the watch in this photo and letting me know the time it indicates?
4:04
